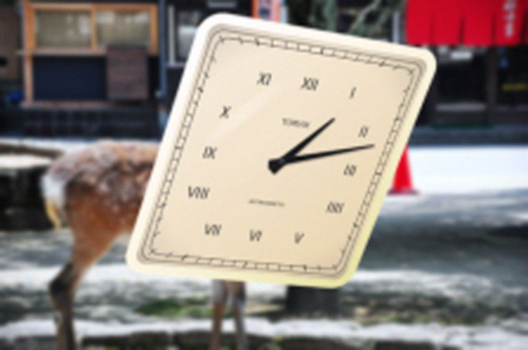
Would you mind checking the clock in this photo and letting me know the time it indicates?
1:12
